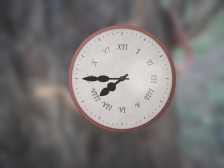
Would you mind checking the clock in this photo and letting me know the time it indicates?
7:45
